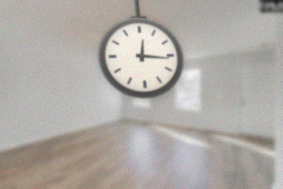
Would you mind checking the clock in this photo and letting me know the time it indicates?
12:16
